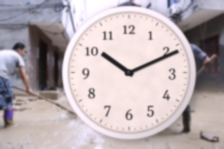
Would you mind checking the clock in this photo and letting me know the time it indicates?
10:11
